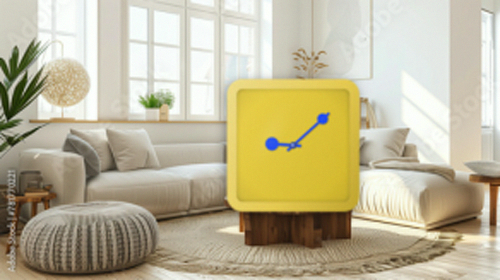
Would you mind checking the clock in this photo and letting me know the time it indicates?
9:08
